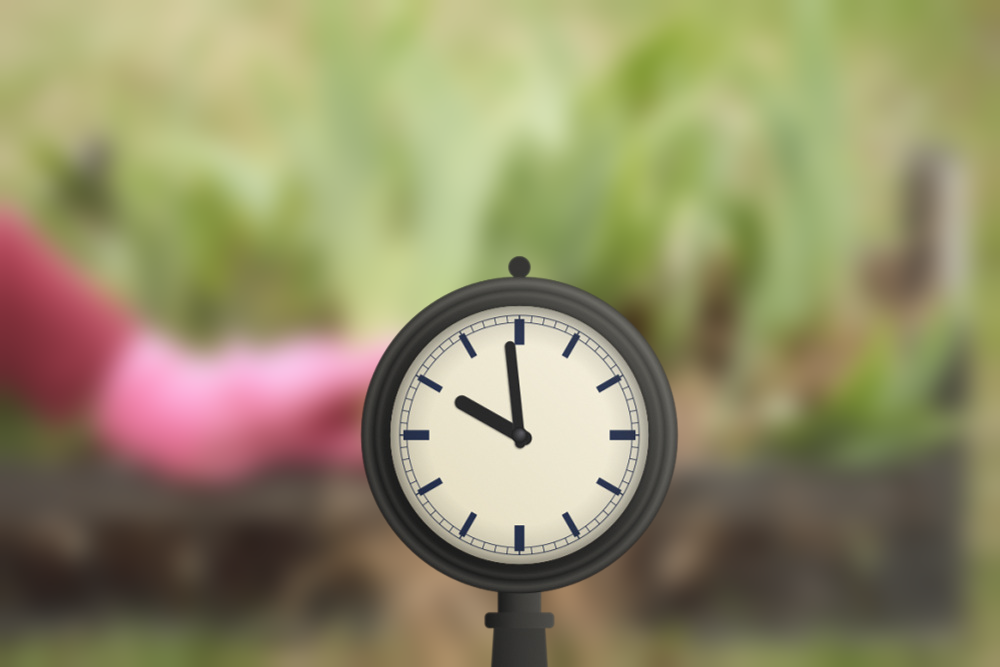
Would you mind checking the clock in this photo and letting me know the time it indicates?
9:59
